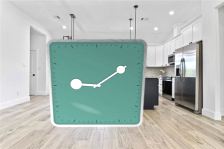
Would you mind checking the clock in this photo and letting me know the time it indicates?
9:09
